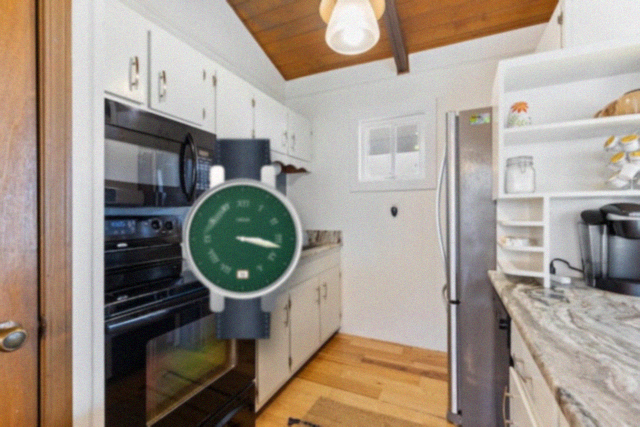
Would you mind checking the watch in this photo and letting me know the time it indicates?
3:17
